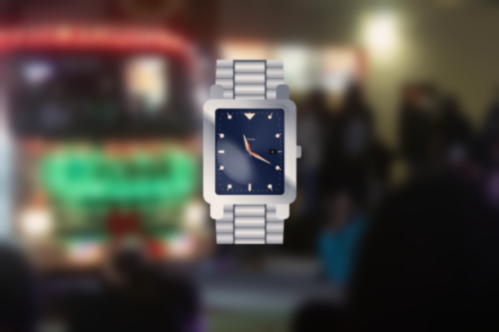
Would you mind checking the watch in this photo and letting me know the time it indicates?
11:20
